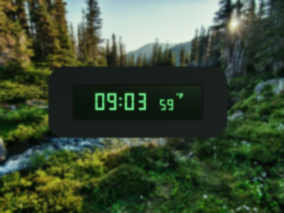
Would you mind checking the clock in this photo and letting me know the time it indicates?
9:03
